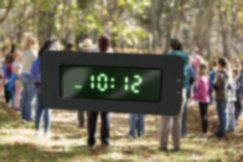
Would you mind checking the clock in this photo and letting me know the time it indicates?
10:12
